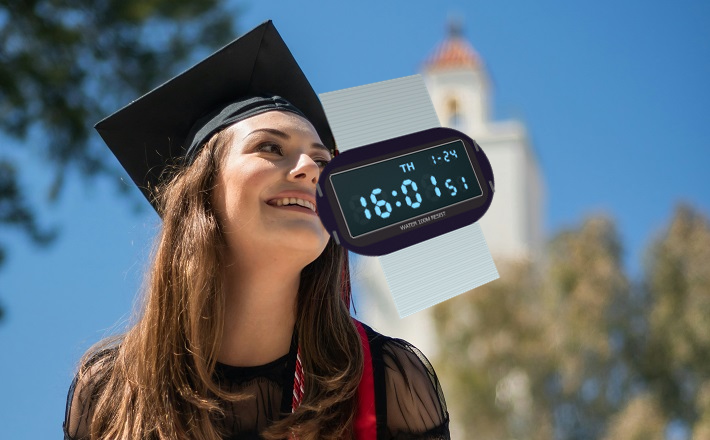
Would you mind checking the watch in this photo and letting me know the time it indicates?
16:01:51
